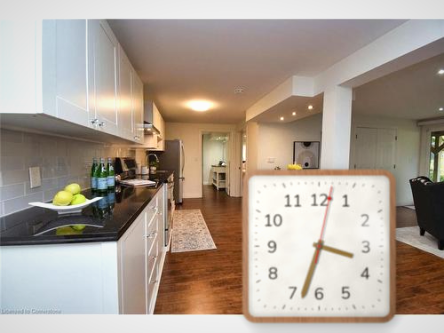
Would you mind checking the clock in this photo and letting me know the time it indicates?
3:33:02
